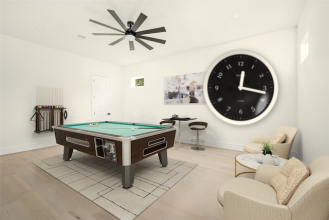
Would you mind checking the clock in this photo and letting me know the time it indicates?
12:17
